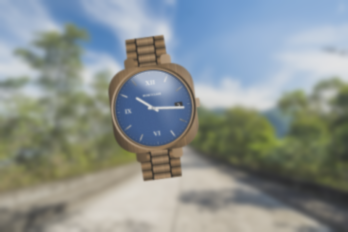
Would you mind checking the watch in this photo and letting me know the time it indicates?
10:16
